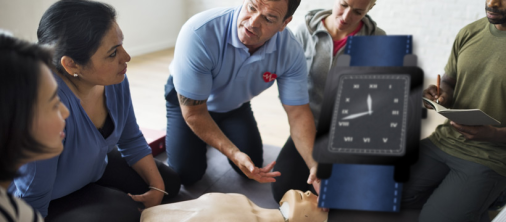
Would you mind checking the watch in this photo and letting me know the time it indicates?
11:42
